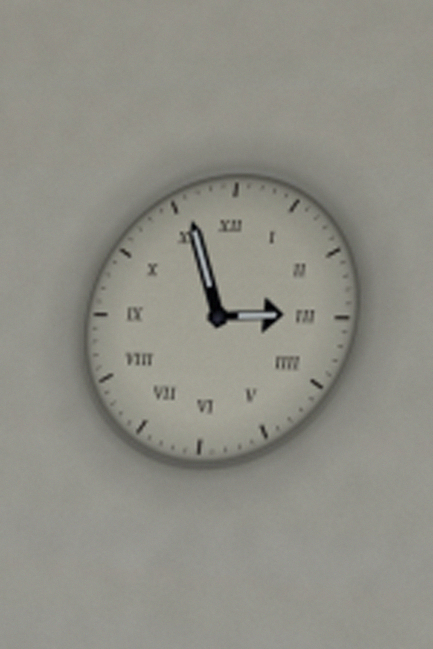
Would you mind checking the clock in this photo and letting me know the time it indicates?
2:56
